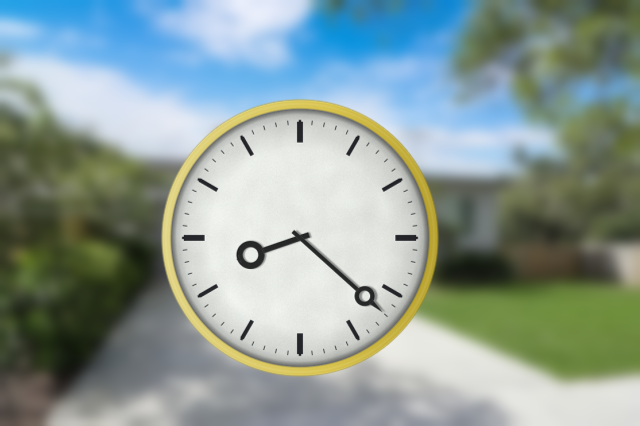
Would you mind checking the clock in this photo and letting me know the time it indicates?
8:22
